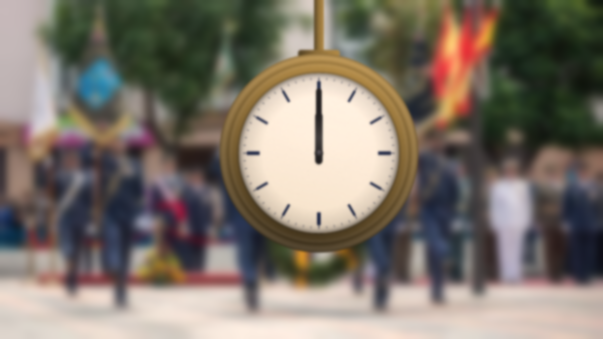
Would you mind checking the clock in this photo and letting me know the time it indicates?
12:00
